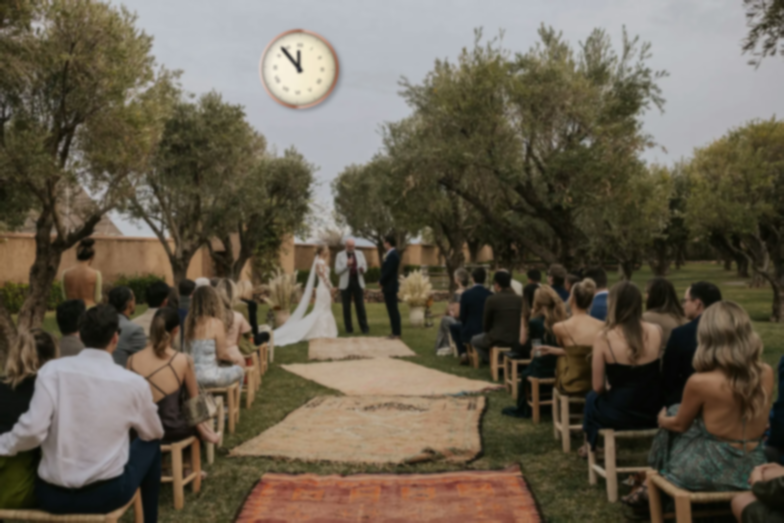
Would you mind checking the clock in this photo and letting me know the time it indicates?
11:53
